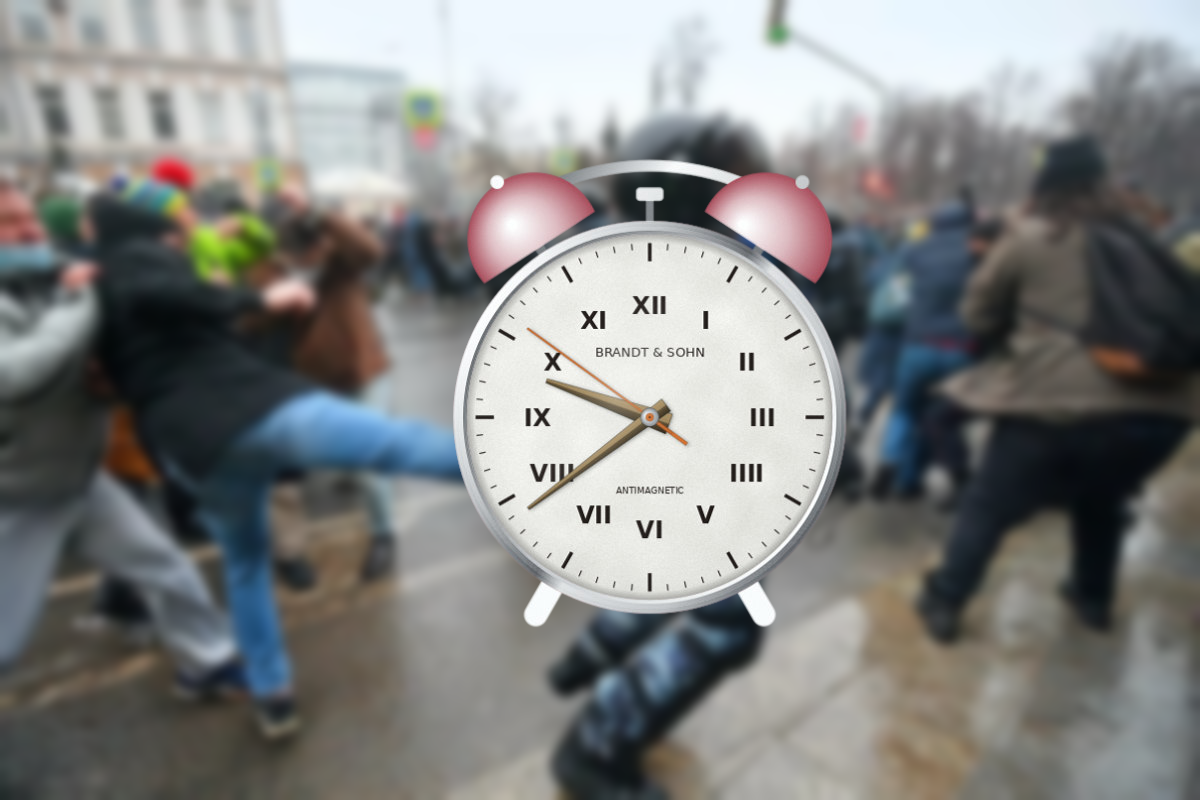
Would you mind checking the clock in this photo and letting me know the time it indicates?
9:38:51
